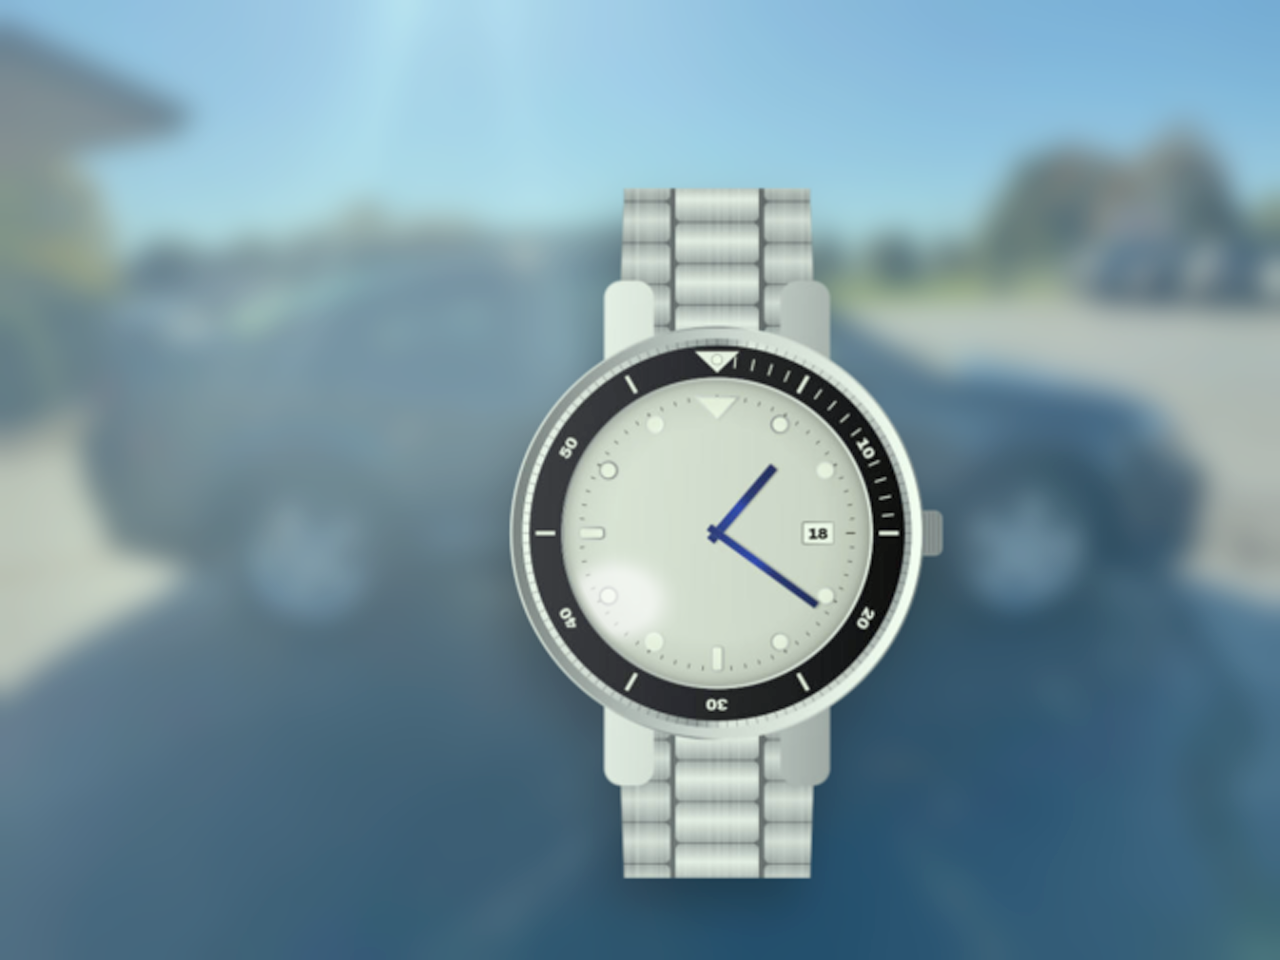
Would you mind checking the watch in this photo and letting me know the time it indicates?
1:21
